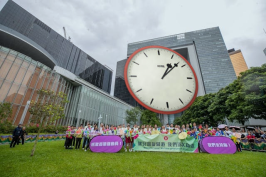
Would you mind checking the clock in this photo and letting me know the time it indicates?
1:08
